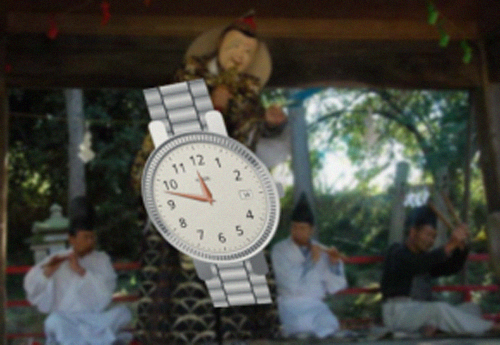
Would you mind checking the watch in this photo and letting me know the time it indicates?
11:48
